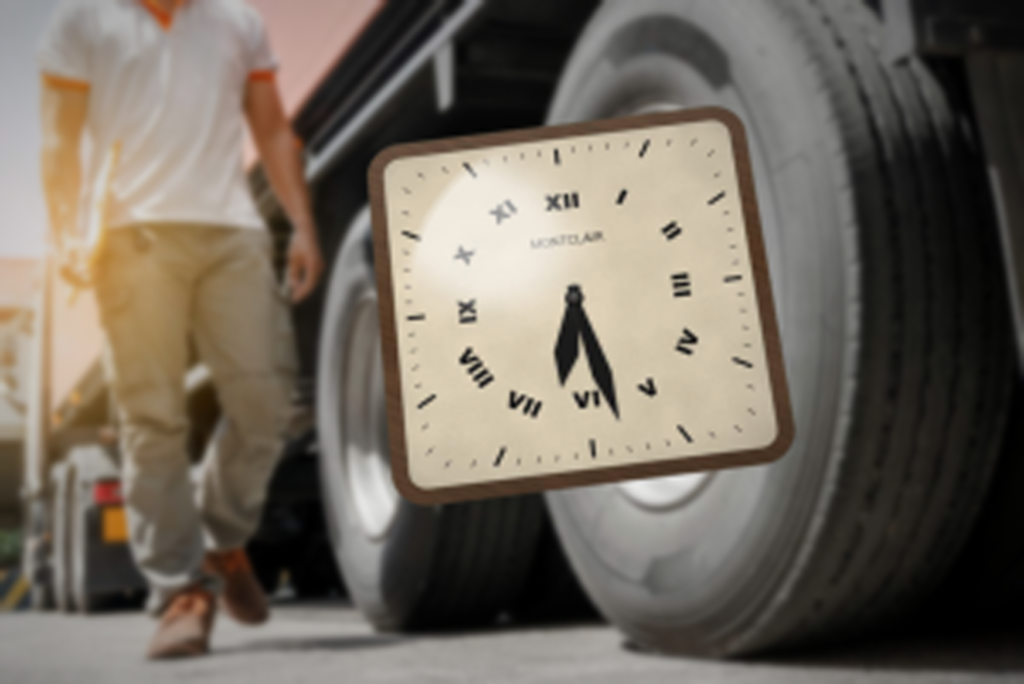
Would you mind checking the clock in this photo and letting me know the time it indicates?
6:28
